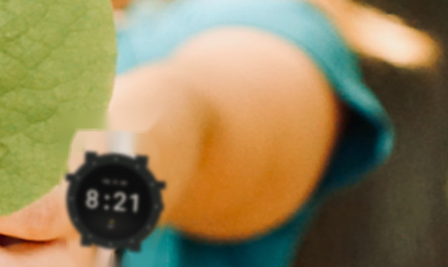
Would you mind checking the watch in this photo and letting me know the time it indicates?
8:21
